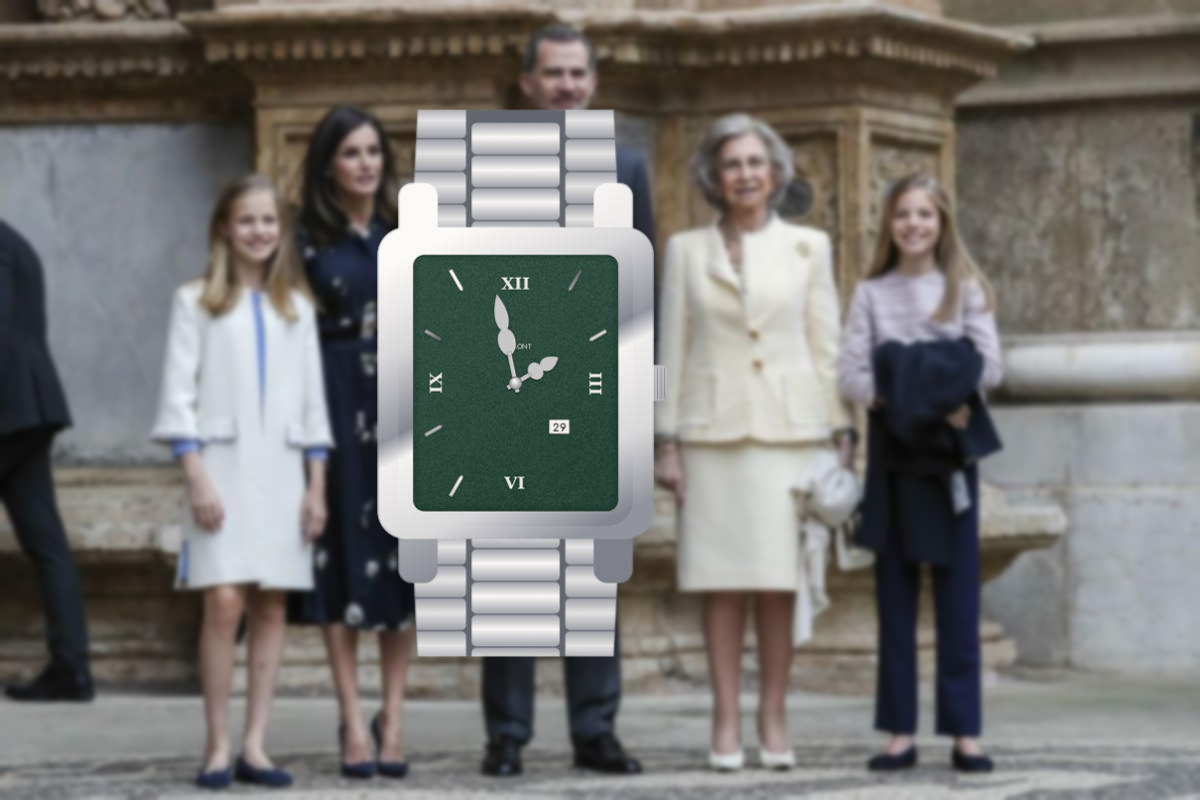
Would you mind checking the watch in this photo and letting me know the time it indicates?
1:58
